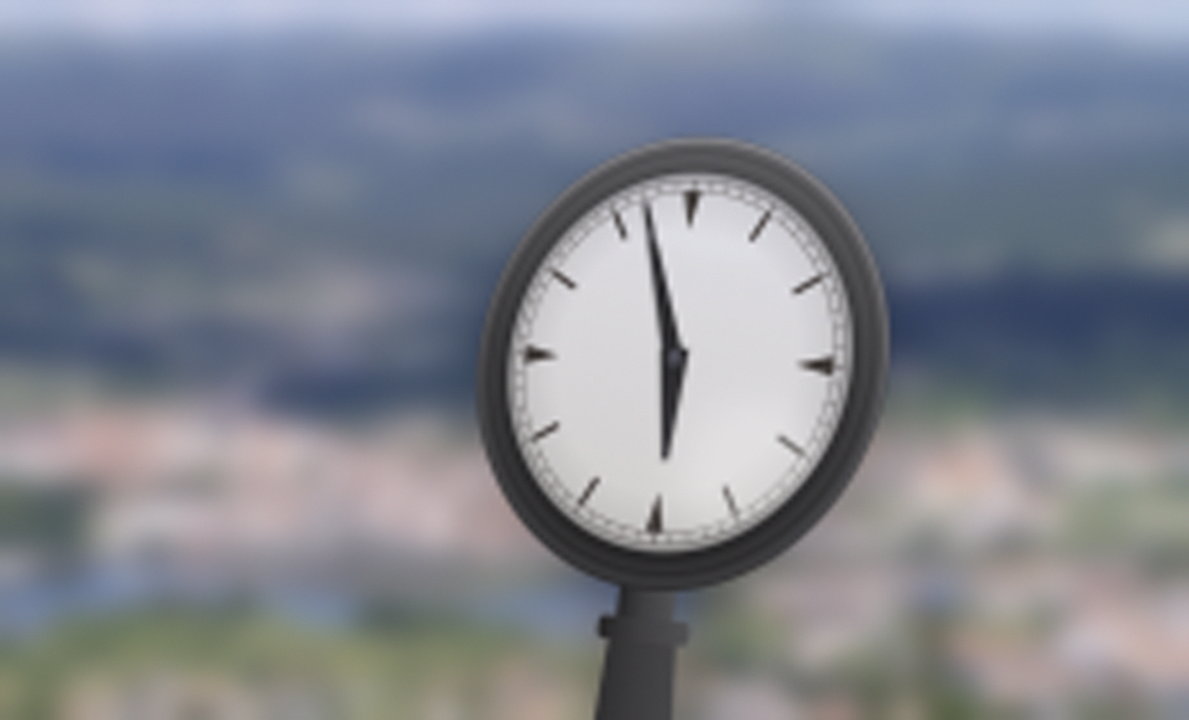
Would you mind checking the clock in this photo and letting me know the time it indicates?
5:57
